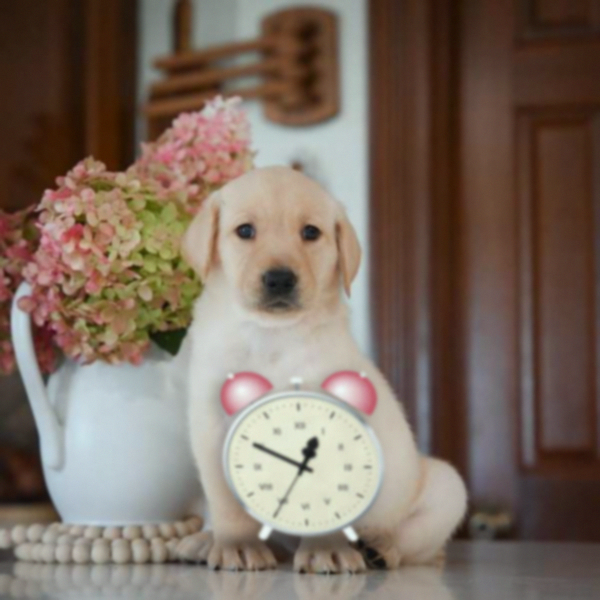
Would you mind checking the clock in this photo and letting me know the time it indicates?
12:49:35
